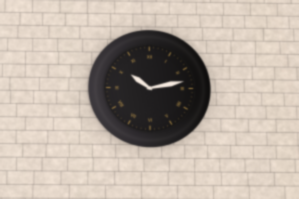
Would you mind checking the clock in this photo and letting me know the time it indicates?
10:13
